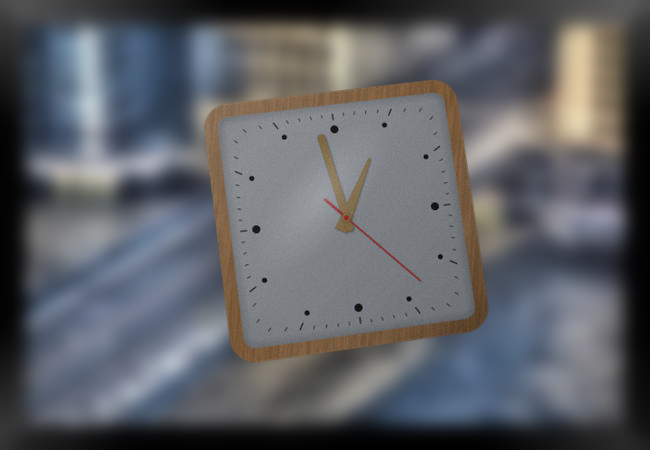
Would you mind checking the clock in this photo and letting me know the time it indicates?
12:58:23
